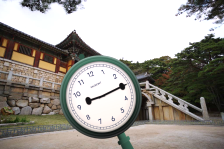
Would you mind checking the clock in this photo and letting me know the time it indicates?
9:15
